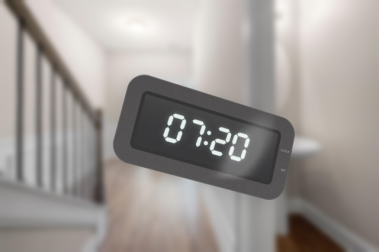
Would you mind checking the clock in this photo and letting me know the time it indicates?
7:20
